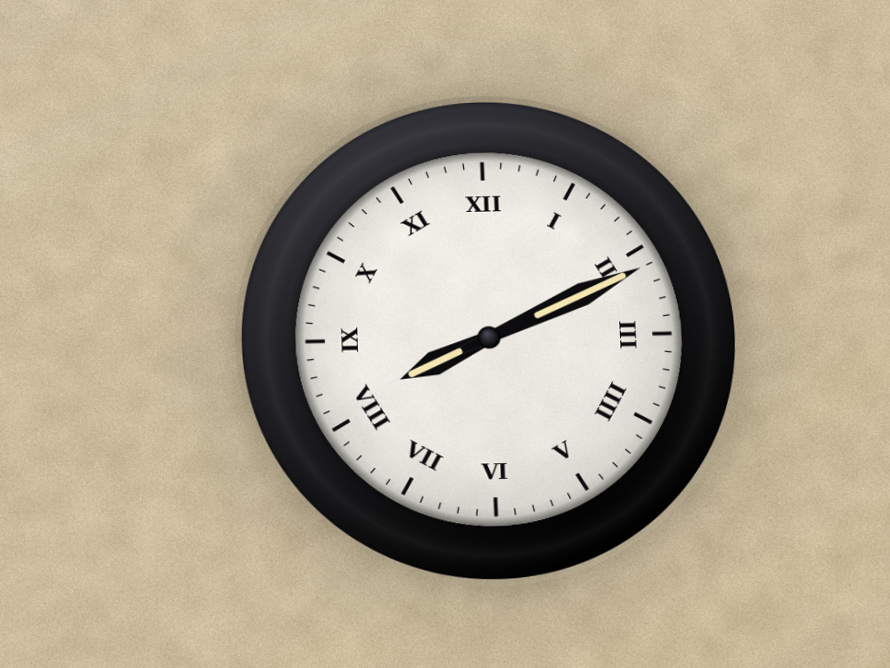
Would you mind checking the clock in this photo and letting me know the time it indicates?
8:11
